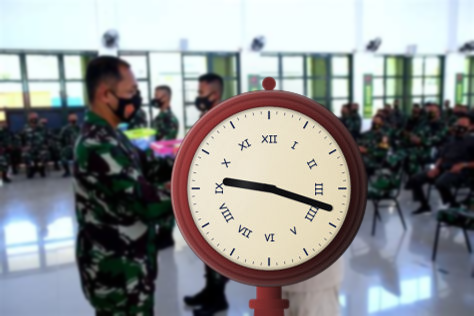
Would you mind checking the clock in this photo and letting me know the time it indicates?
9:18
